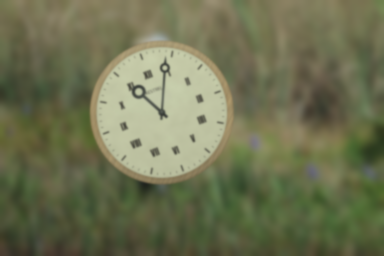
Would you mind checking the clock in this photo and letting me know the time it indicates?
11:04
